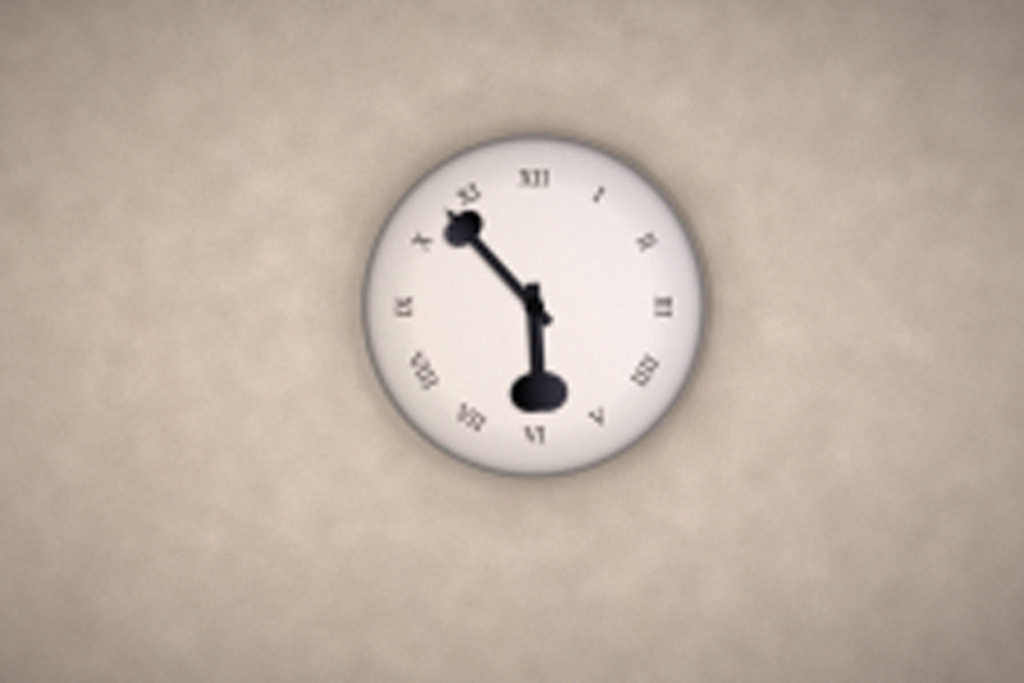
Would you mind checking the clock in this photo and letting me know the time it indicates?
5:53
